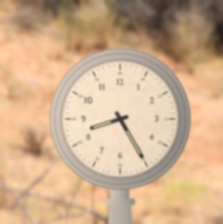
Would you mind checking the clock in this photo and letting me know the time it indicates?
8:25
